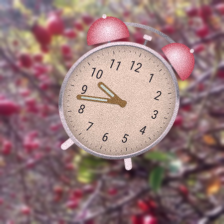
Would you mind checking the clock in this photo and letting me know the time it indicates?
9:43
